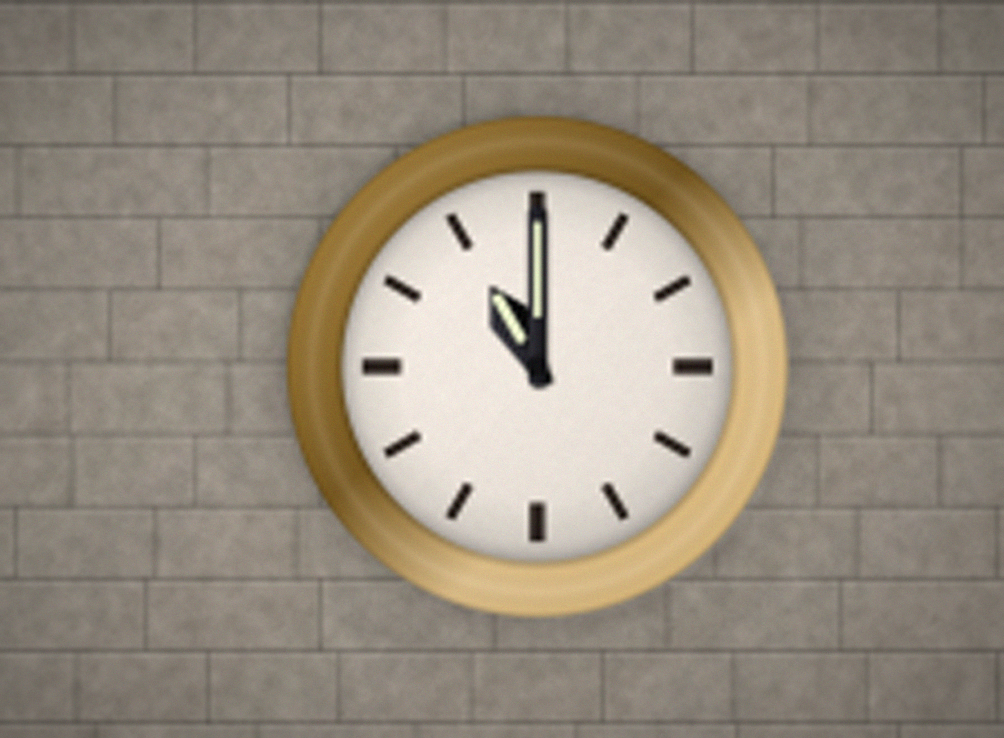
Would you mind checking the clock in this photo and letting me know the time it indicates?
11:00
